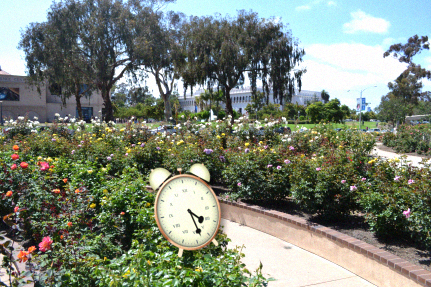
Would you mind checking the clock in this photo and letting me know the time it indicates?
4:28
